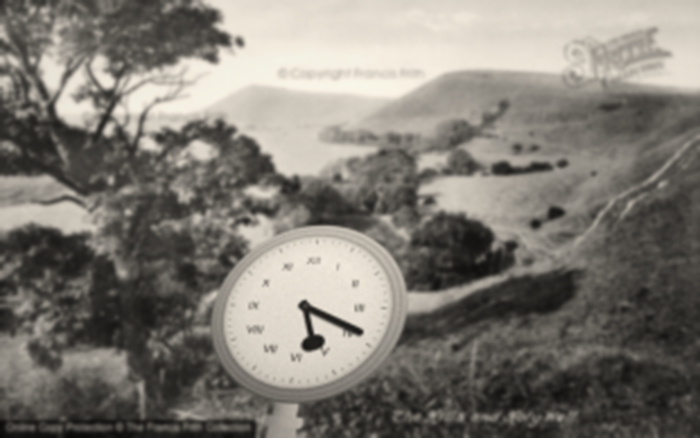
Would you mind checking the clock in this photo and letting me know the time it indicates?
5:19
